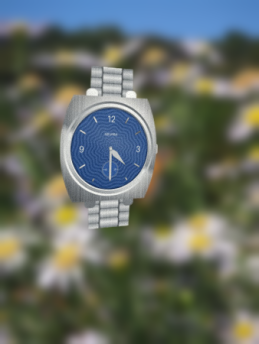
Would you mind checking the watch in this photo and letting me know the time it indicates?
4:30
